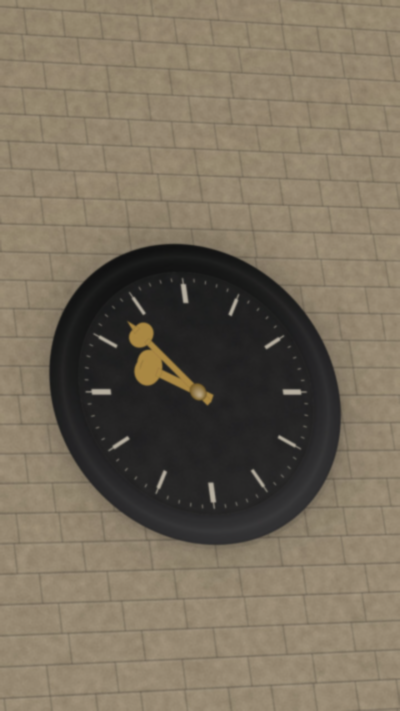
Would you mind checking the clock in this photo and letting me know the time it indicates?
9:53
